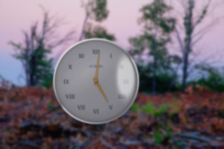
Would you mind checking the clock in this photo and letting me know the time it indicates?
5:01
